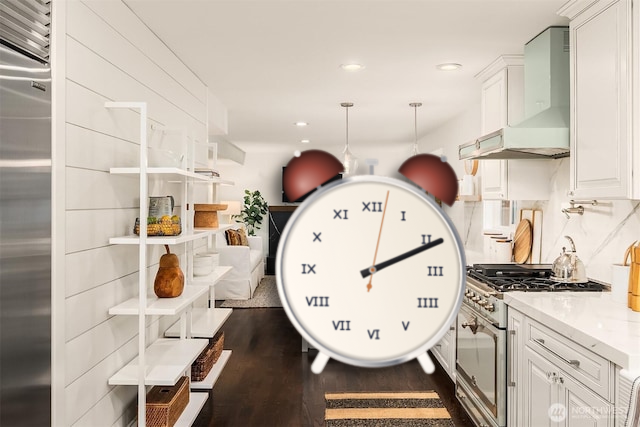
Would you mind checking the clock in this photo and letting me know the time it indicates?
2:11:02
